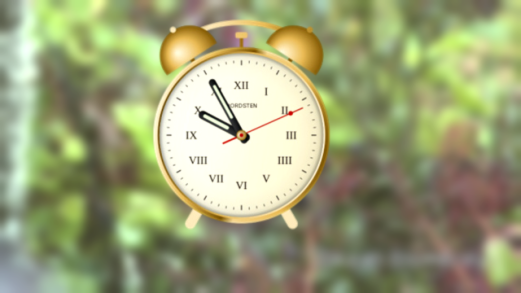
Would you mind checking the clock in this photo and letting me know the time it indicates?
9:55:11
